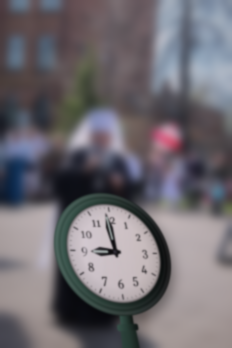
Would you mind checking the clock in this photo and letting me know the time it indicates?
8:59
